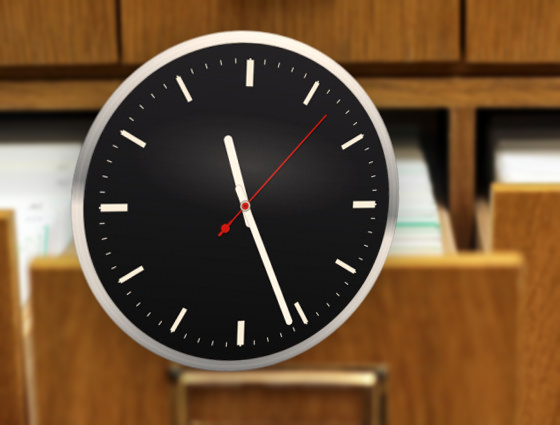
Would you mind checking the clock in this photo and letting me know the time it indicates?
11:26:07
